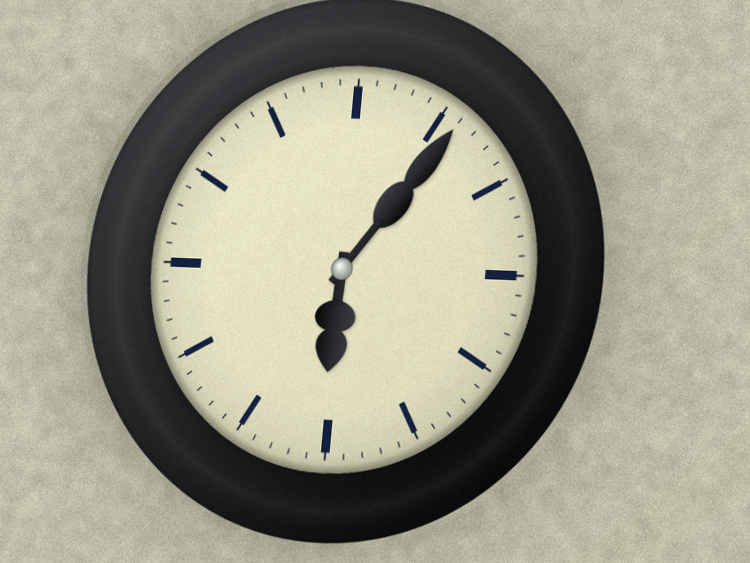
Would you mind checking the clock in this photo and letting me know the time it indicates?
6:06
